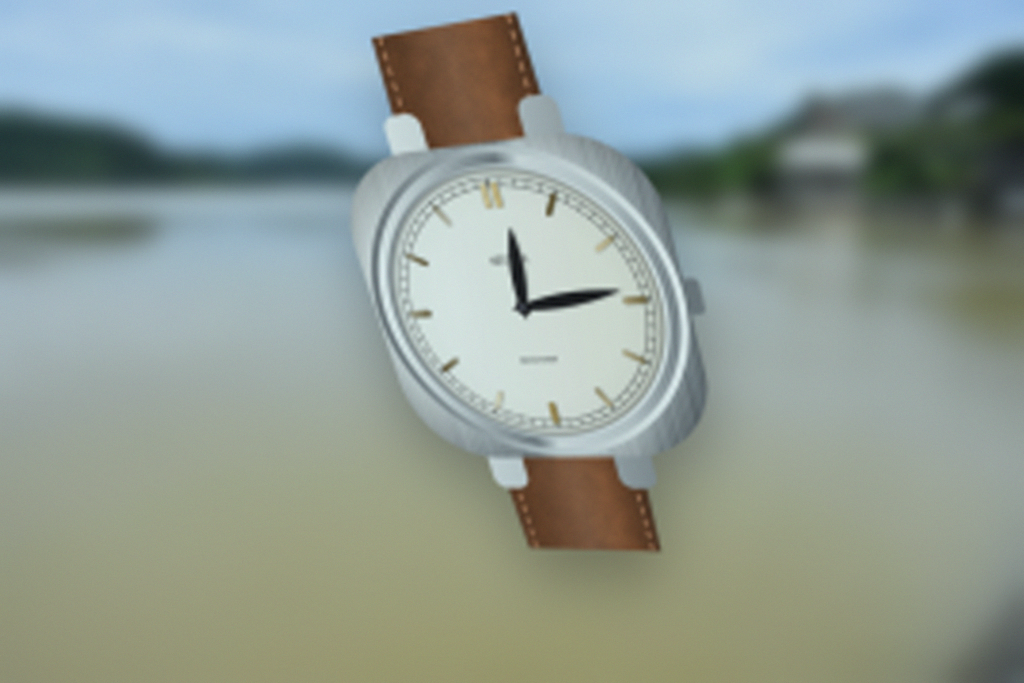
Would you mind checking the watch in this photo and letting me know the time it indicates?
12:14
